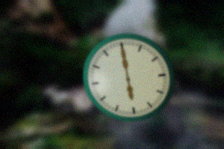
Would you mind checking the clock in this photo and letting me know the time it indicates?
6:00
